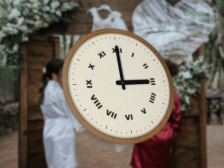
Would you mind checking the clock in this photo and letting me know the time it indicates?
3:00
